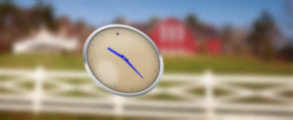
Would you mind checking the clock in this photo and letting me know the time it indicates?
10:25
